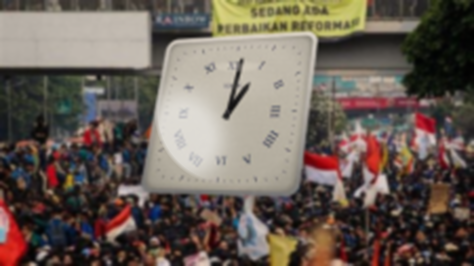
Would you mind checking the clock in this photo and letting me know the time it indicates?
1:01
